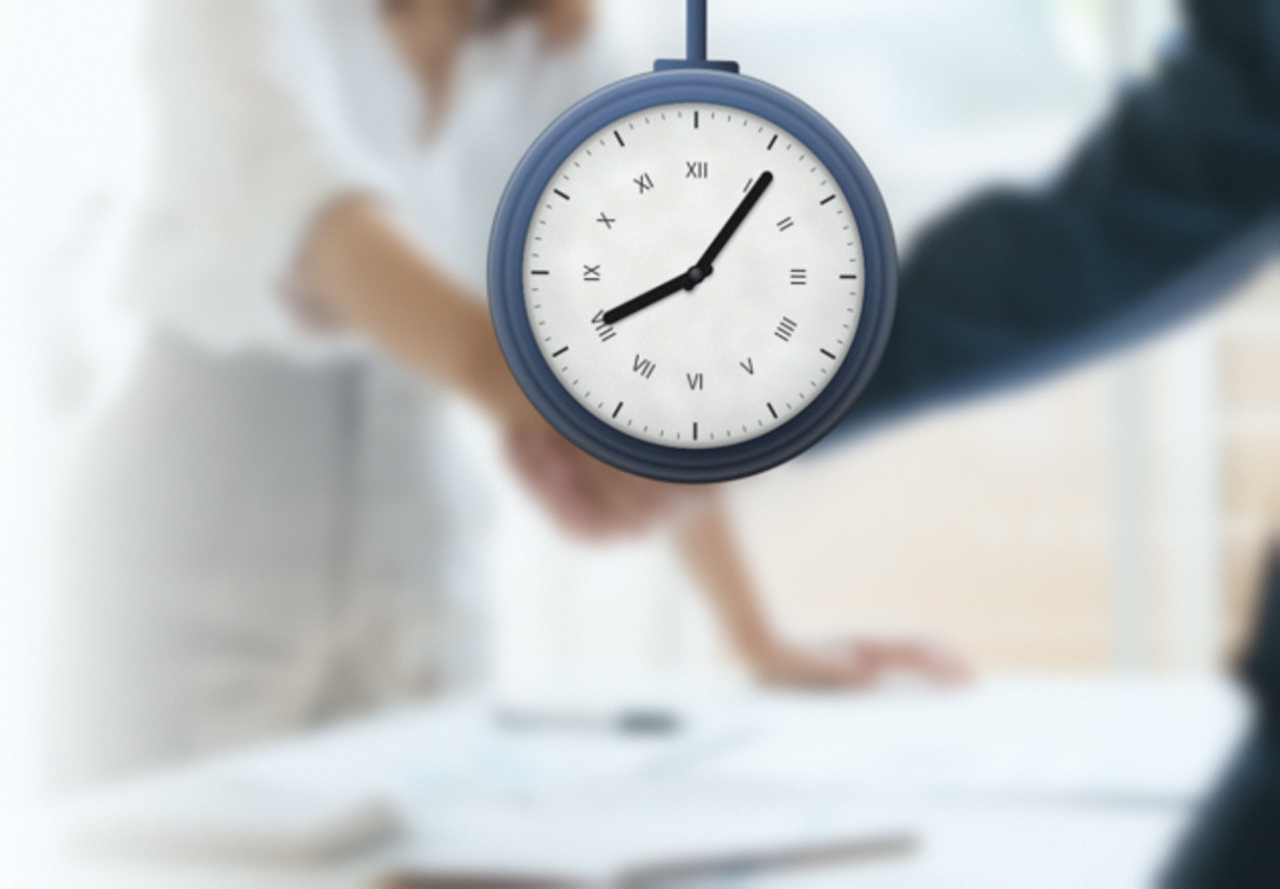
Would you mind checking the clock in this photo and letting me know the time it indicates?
8:06
